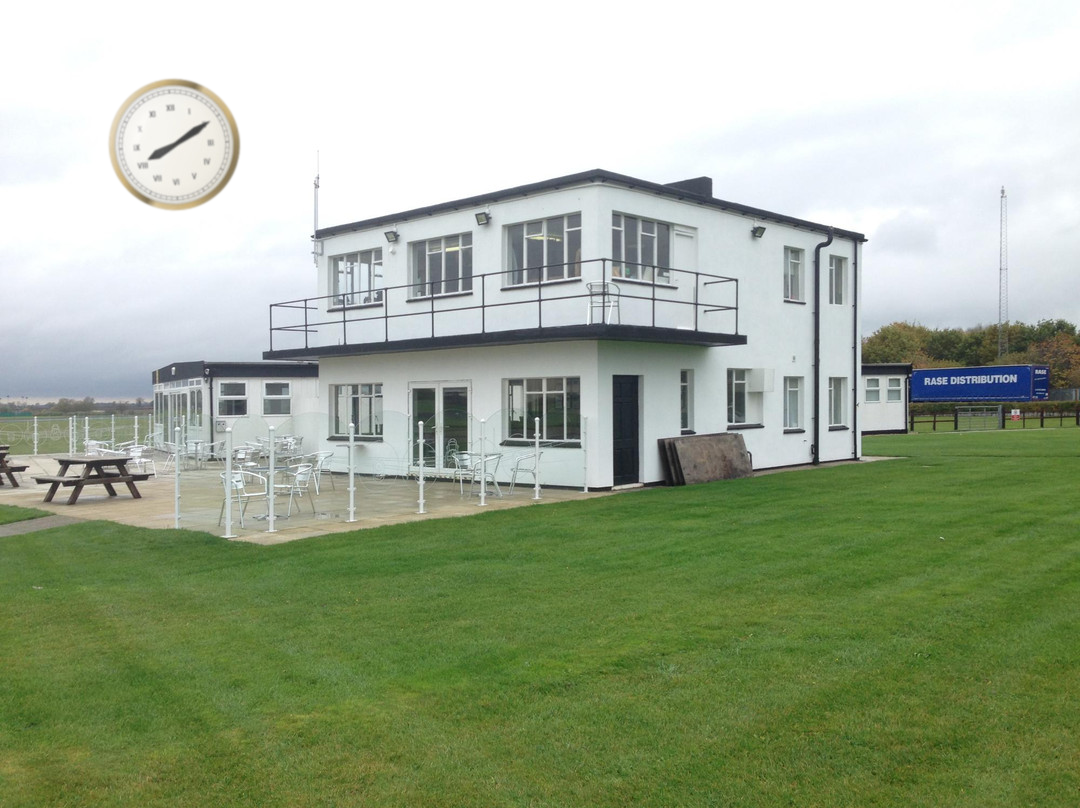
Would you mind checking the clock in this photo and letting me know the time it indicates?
8:10
